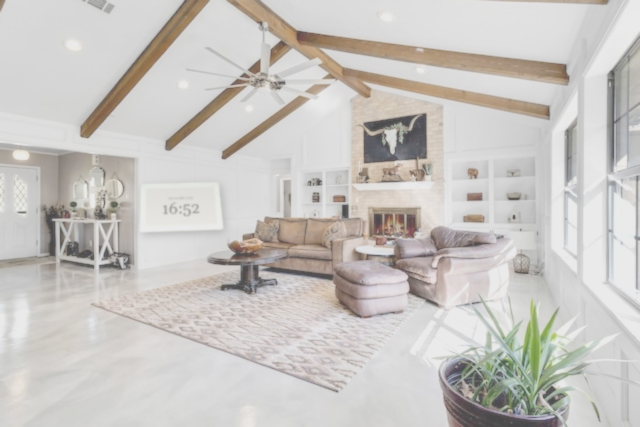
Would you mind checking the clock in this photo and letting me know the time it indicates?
16:52
